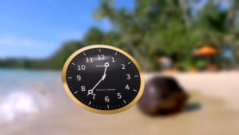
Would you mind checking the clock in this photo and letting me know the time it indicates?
12:37
